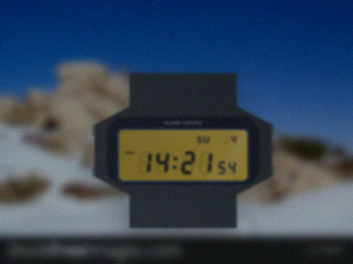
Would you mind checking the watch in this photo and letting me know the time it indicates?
14:21:54
